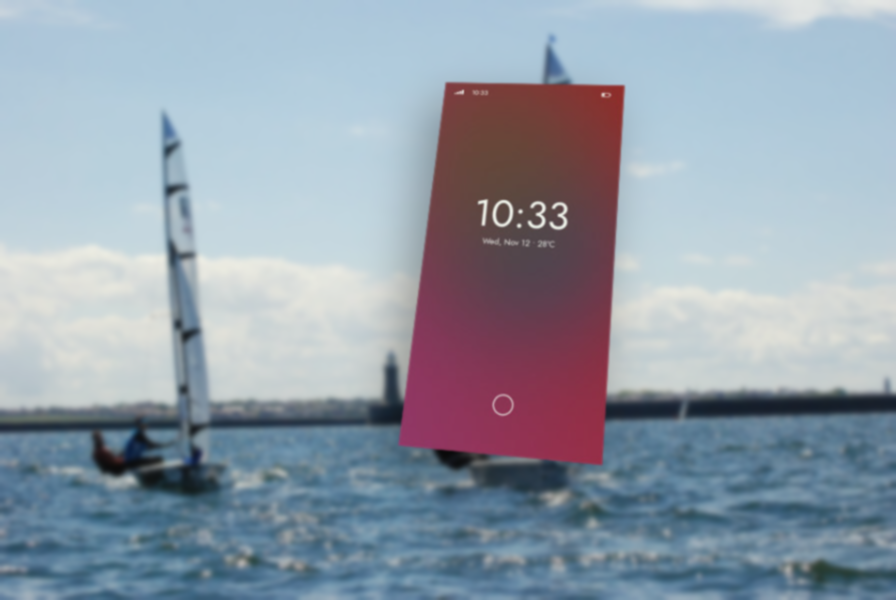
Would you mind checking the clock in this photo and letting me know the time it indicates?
10:33
